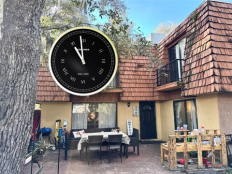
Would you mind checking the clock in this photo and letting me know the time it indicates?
10:59
